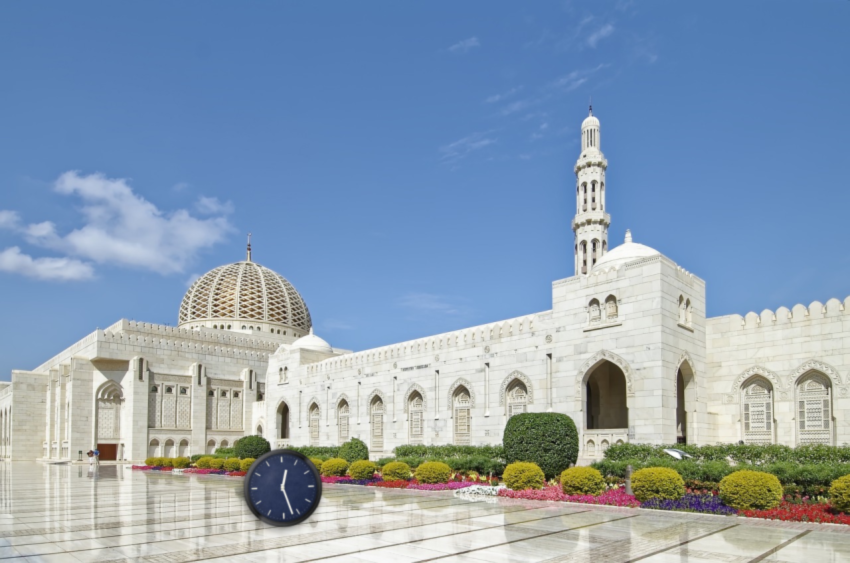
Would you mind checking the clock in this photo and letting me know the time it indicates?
12:27
